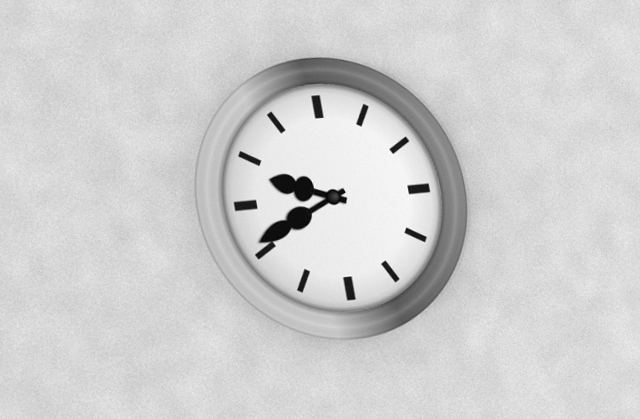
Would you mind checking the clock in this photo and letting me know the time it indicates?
9:41
